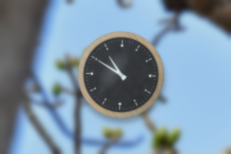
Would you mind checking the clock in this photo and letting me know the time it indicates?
10:50
